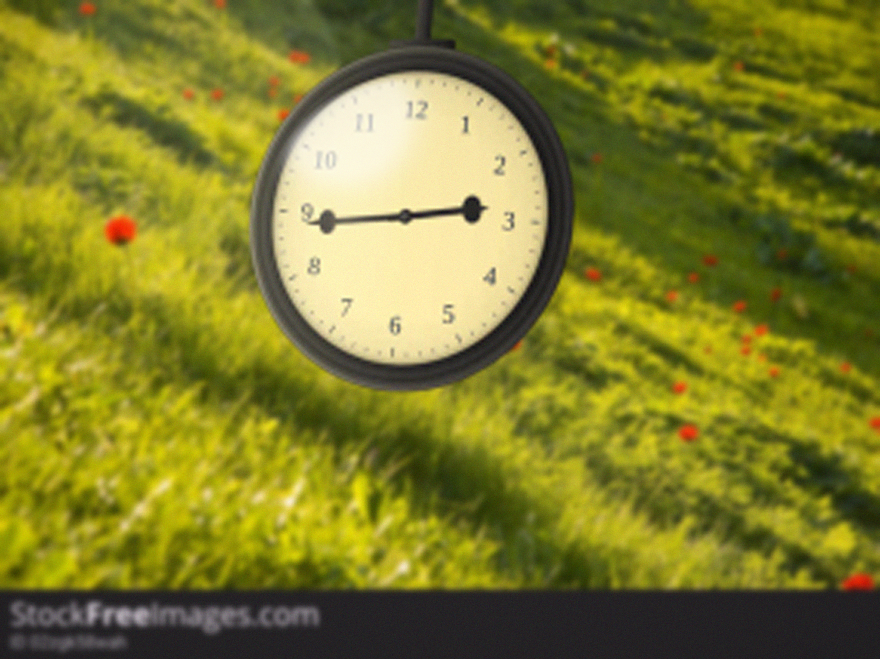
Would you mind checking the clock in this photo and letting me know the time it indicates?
2:44
